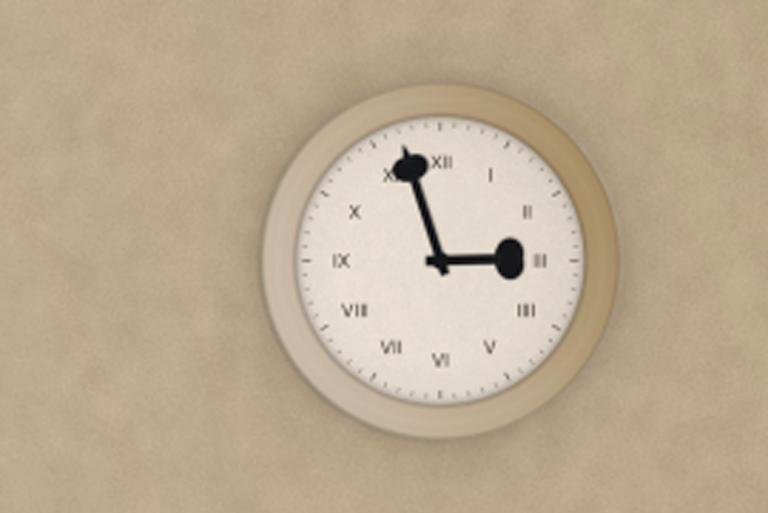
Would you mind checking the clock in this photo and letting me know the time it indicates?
2:57
